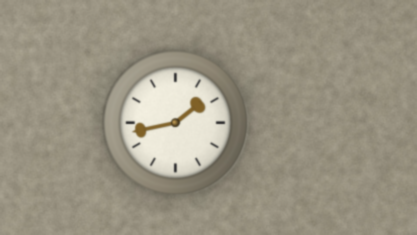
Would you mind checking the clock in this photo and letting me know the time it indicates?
1:43
